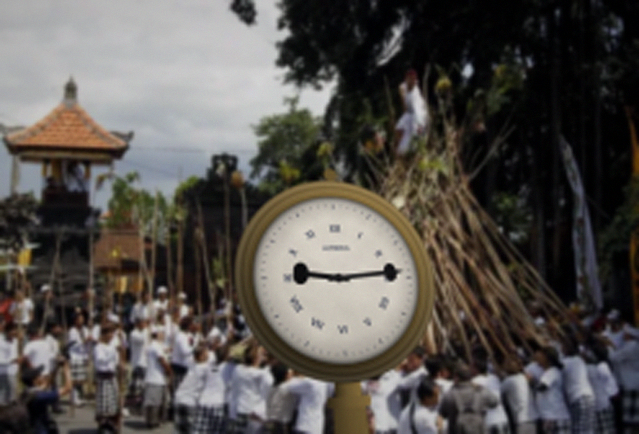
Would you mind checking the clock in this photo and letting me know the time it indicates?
9:14
